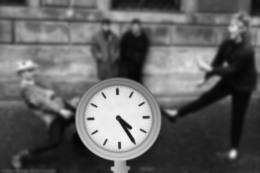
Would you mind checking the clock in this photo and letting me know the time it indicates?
4:25
